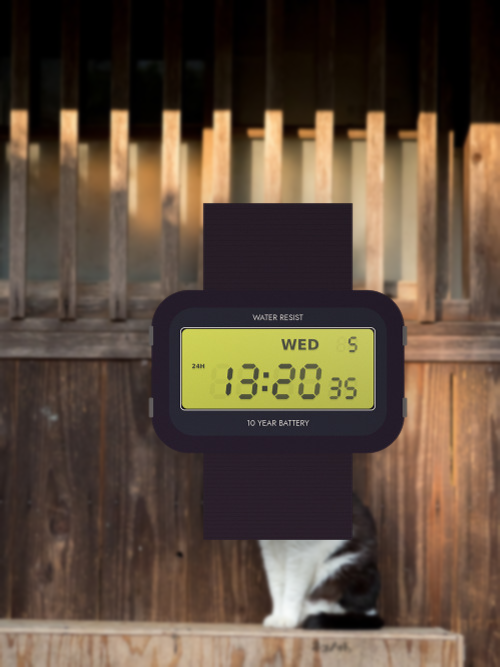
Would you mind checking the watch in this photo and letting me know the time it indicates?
13:20:35
